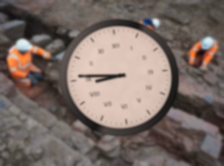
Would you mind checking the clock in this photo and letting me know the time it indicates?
8:46
